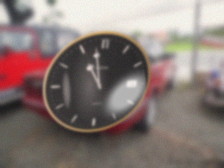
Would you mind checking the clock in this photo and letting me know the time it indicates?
10:58
